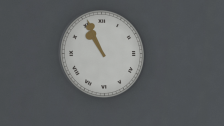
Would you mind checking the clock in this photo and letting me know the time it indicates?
10:56
